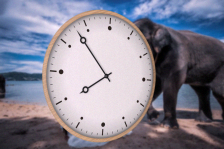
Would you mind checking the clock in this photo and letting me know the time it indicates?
7:53
